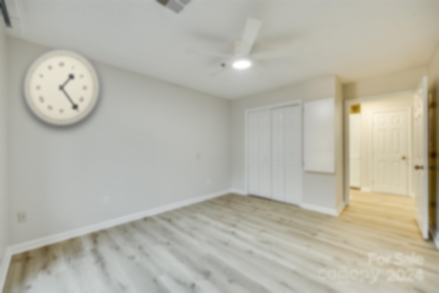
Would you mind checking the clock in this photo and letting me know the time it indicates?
1:24
